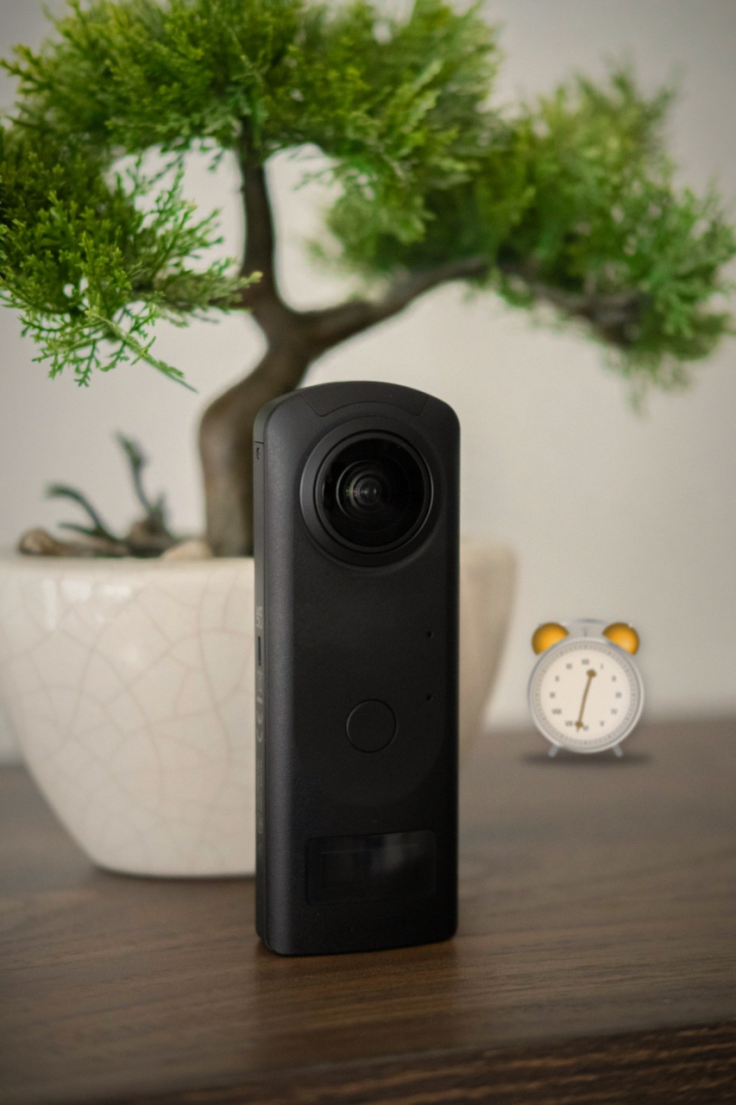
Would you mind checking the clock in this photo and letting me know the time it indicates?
12:32
